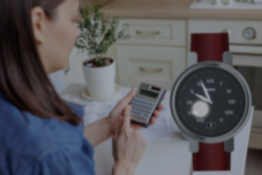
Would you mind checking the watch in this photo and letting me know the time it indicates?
9:56
